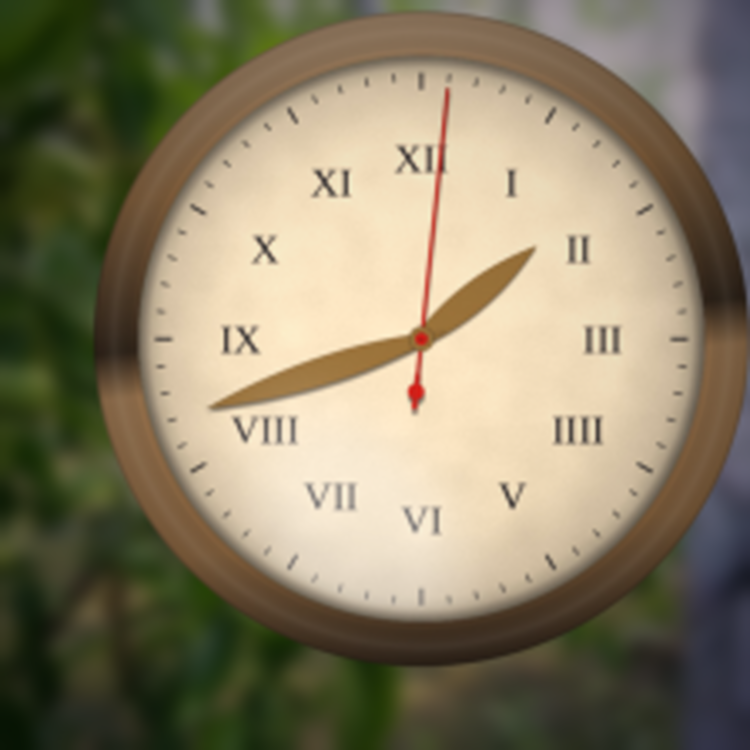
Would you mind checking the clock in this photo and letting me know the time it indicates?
1:42:01
